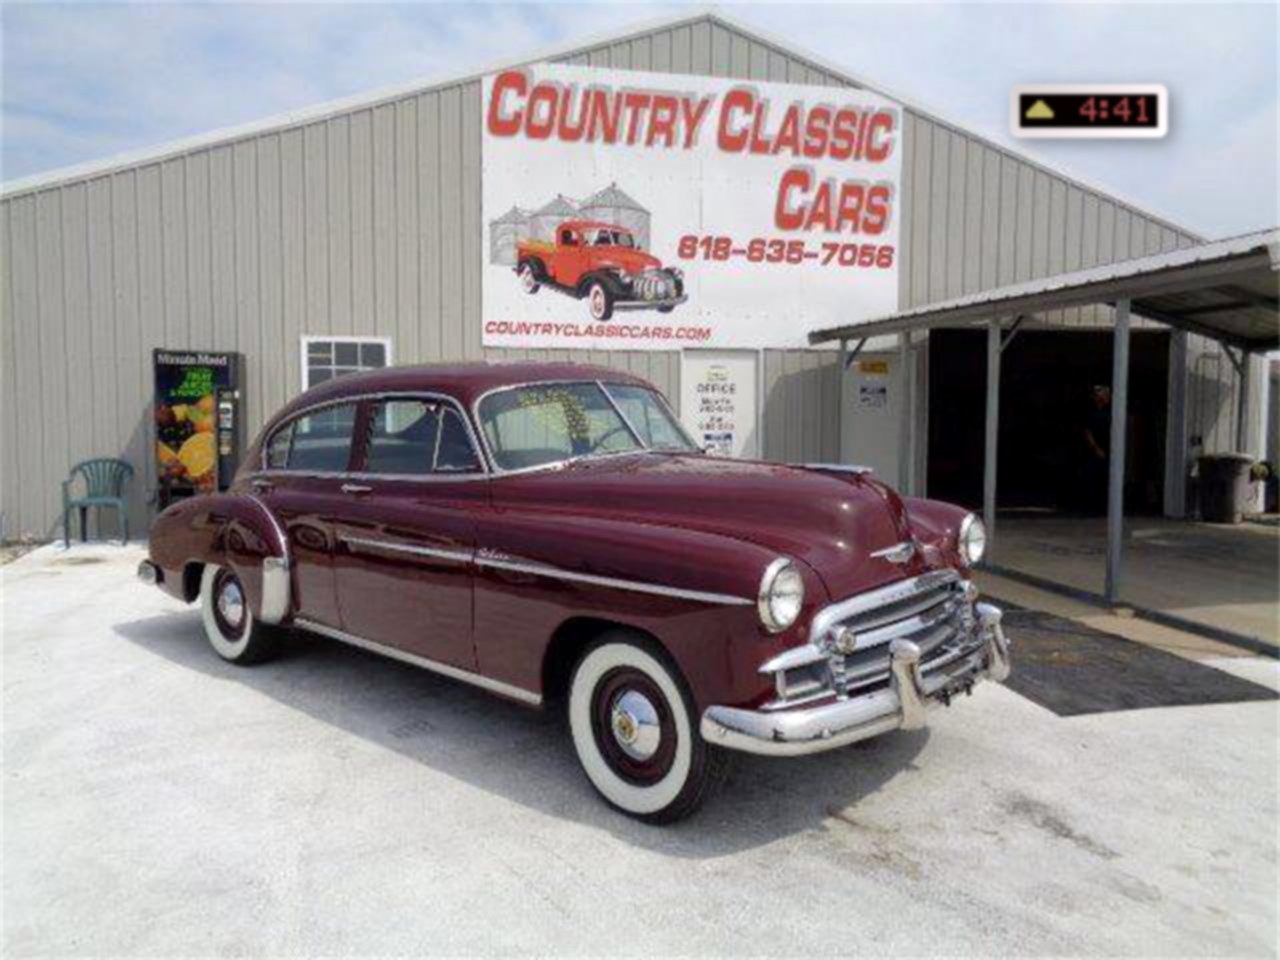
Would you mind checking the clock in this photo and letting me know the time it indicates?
4:41
